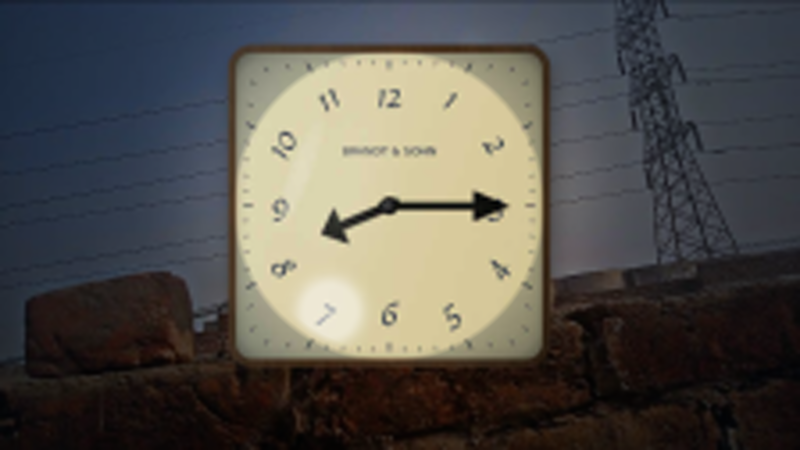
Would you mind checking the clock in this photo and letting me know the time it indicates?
8:15
